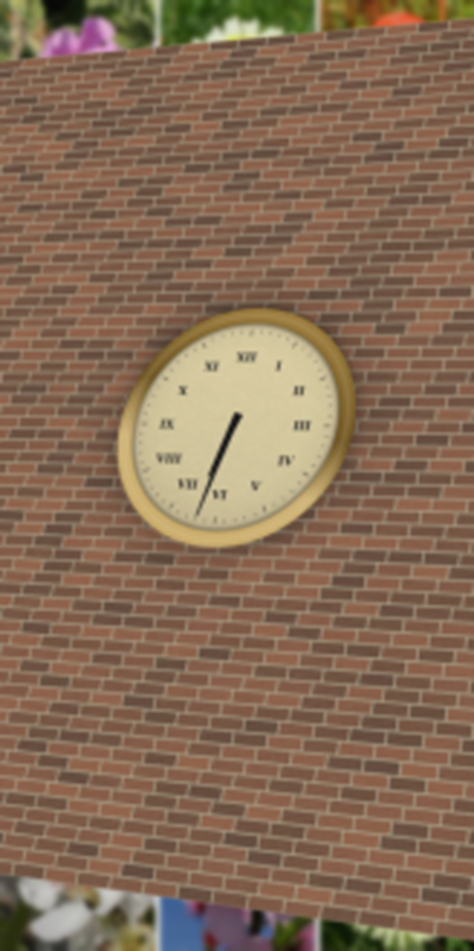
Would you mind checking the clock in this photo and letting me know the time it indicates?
6:32
